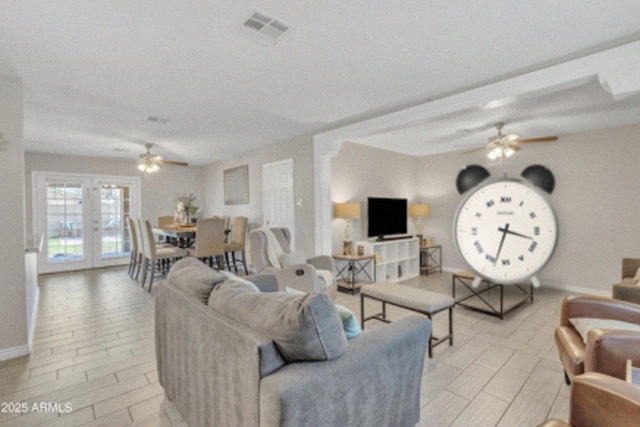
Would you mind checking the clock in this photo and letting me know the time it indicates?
3:33
